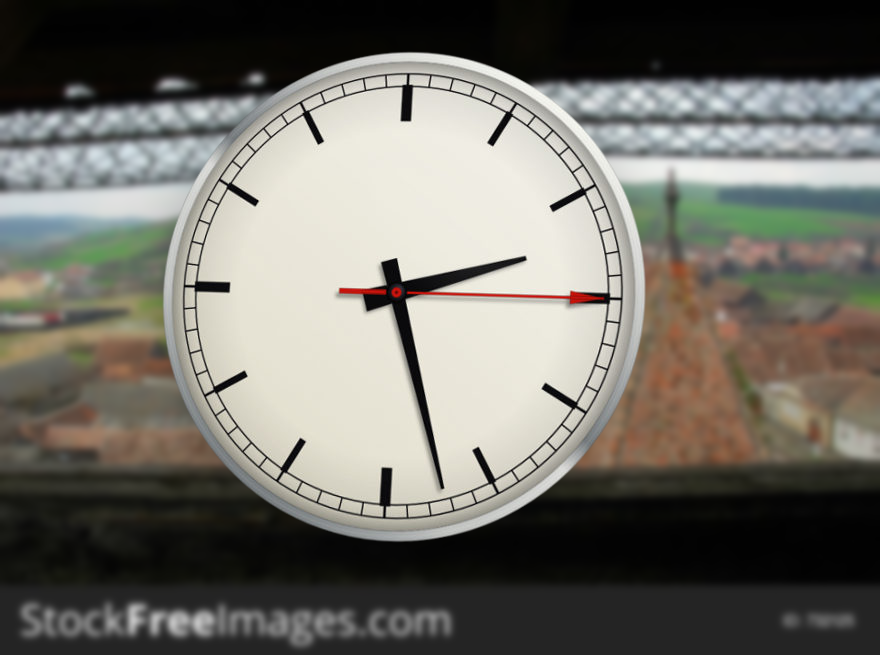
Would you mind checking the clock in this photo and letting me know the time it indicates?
2:27:15
